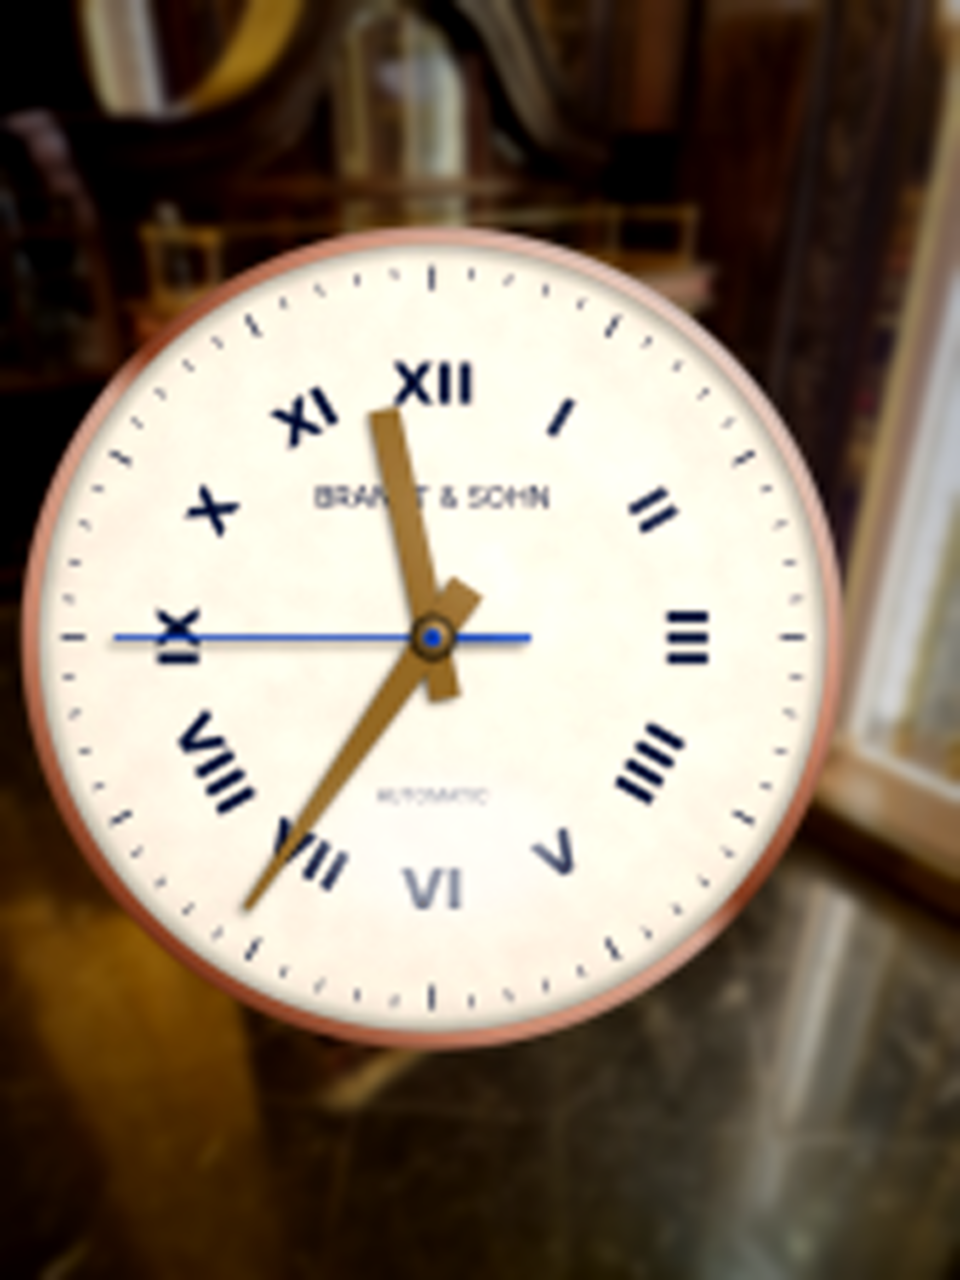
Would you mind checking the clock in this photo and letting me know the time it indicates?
11:35:45
